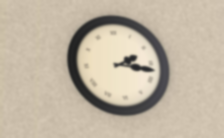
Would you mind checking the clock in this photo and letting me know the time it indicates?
2:17
